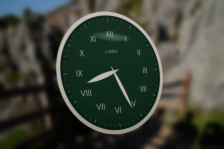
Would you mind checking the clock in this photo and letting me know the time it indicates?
8:26
